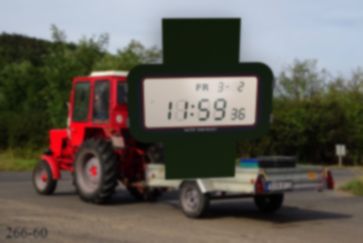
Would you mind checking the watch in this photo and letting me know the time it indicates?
11:59:36
